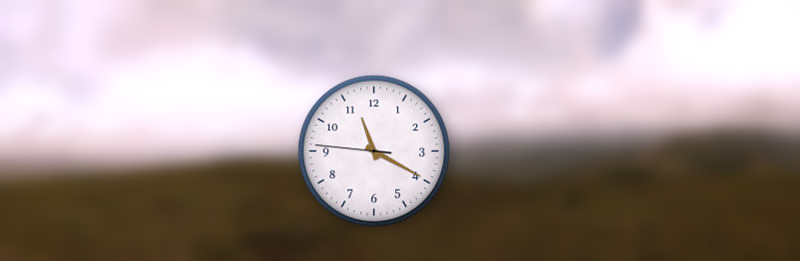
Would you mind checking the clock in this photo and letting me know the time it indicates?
11:19:46
